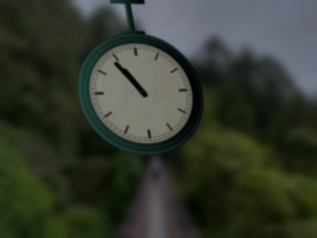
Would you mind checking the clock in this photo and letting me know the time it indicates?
10:54
